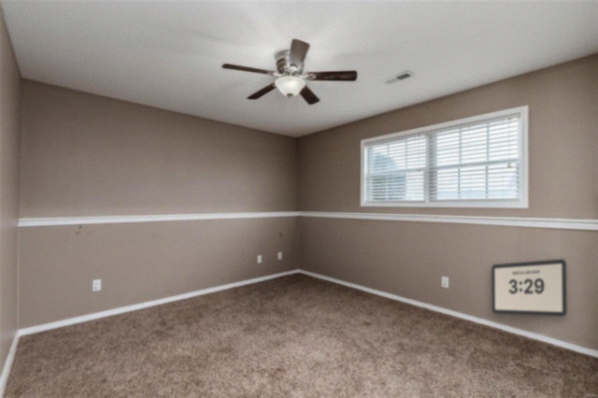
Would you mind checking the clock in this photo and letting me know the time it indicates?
3:29
